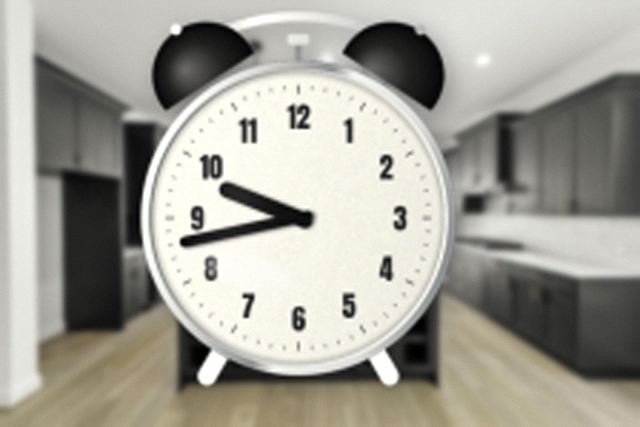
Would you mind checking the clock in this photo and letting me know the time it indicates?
9:43
